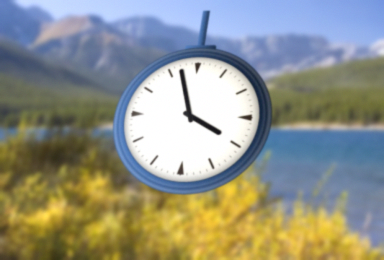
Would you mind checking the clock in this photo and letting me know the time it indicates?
3:57
